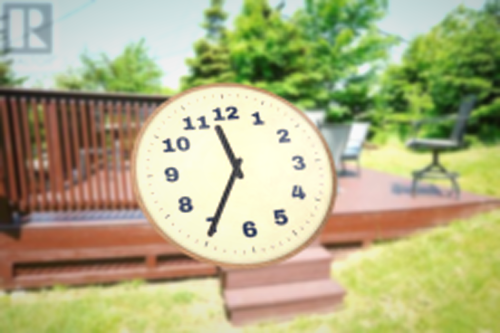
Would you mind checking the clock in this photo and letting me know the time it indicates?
11:35
